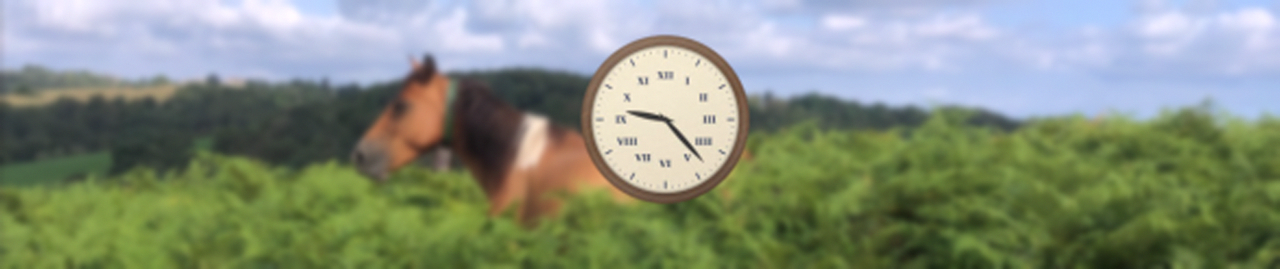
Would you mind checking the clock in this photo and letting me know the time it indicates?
9:23
